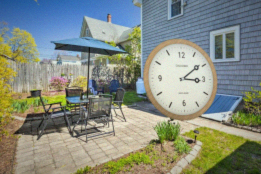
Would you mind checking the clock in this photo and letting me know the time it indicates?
3:09
